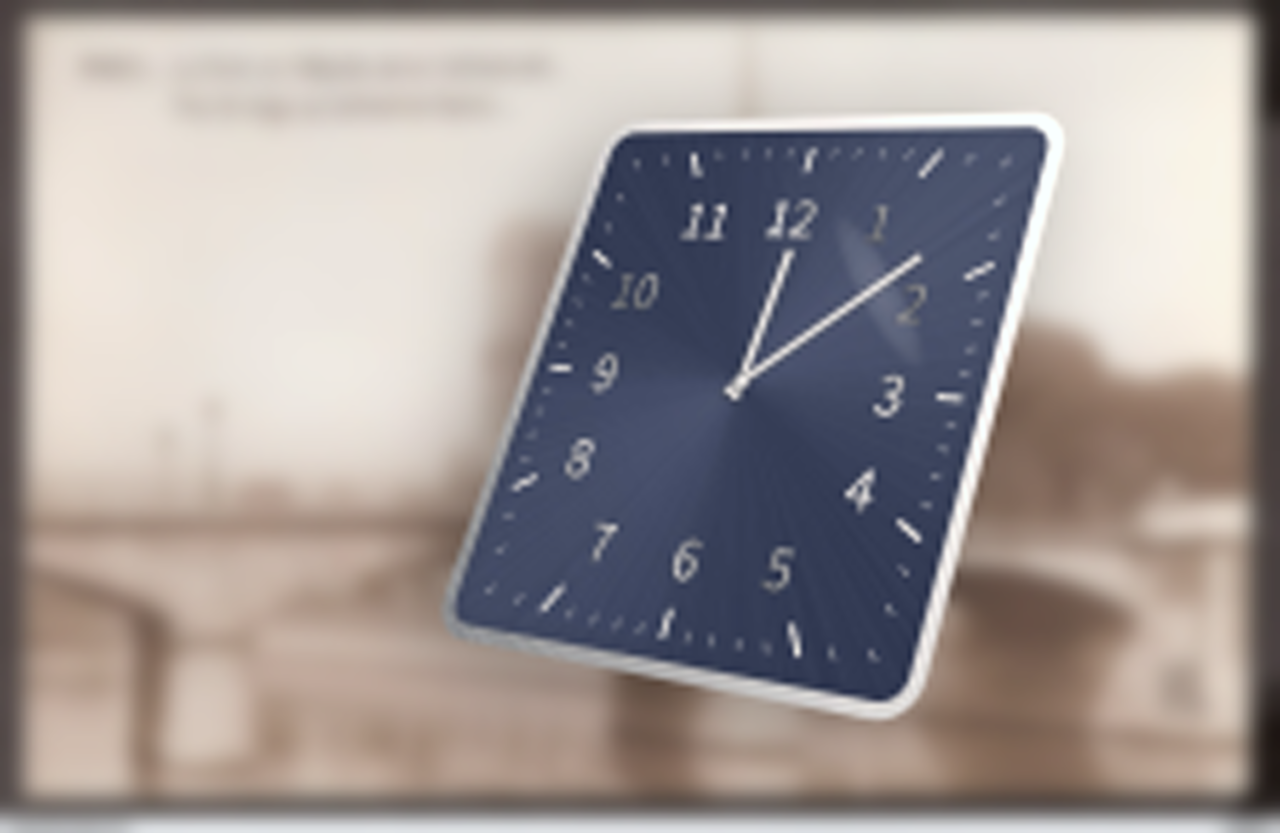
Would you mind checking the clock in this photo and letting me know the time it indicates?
12:08
